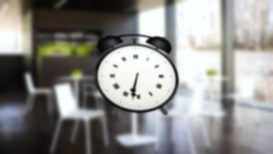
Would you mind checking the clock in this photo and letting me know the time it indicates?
6:32
